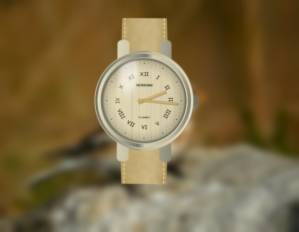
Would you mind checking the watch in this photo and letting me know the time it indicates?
2:16
